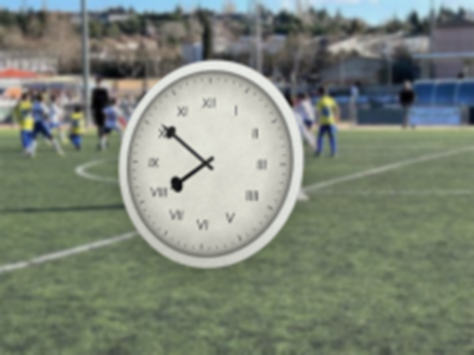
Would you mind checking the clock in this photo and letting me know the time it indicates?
7:51
